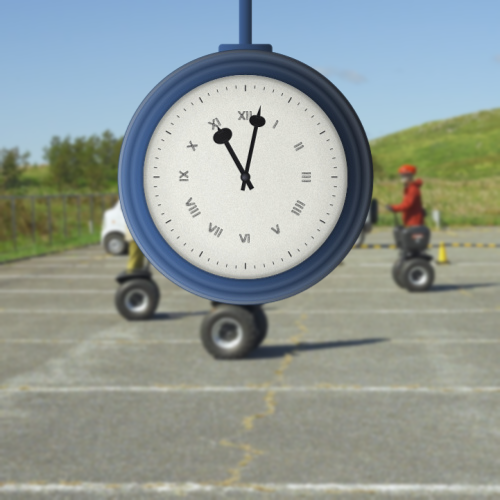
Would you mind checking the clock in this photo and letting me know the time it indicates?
11:02
